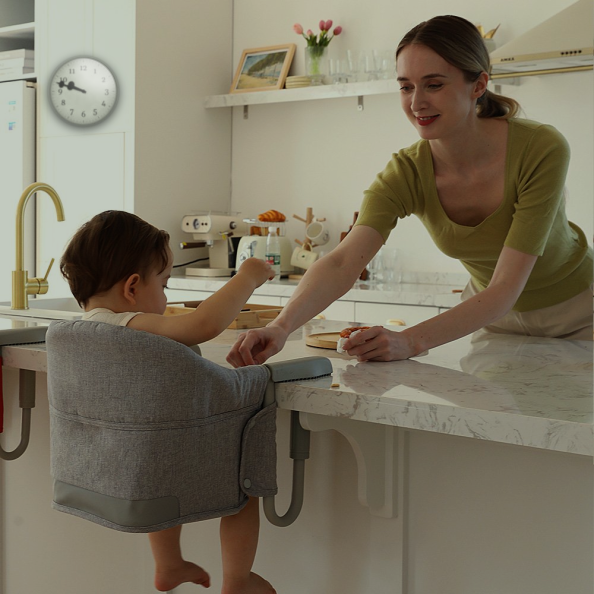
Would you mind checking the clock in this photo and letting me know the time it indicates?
9:48
